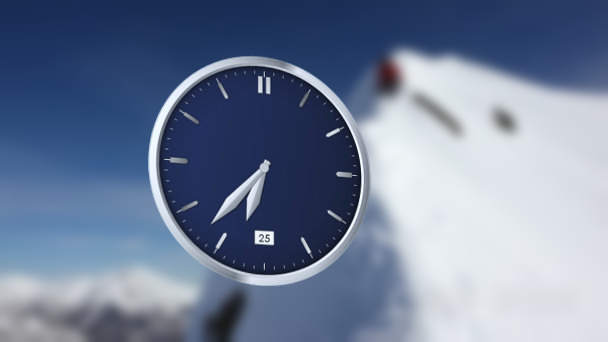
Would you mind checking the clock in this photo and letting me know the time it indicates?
6:37
